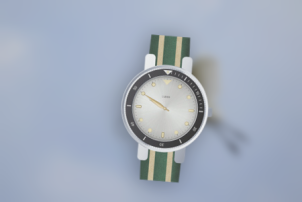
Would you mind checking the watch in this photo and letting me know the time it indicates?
9:50
